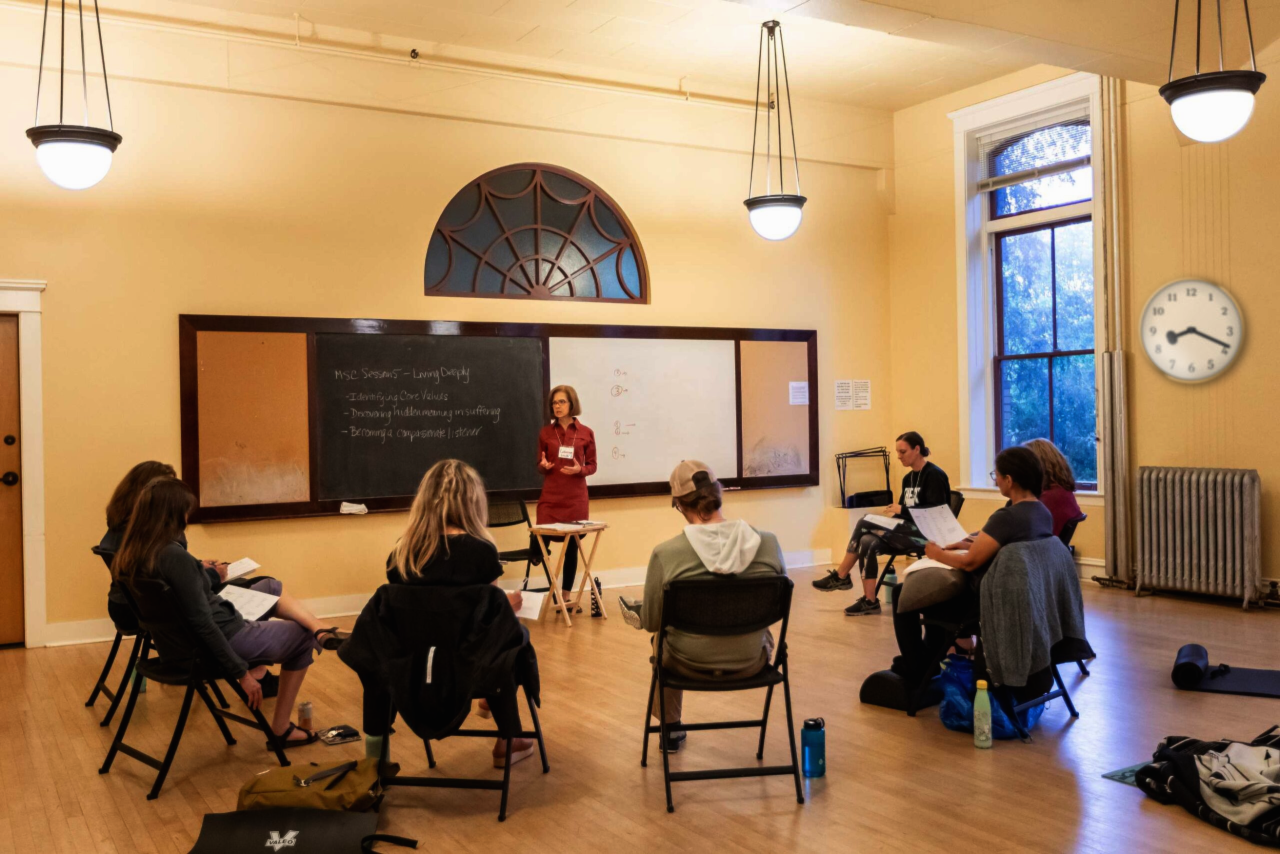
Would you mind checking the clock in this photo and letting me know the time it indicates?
8:19
